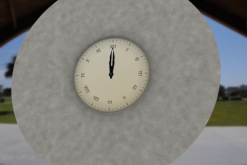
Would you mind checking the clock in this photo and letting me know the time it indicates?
12:00
